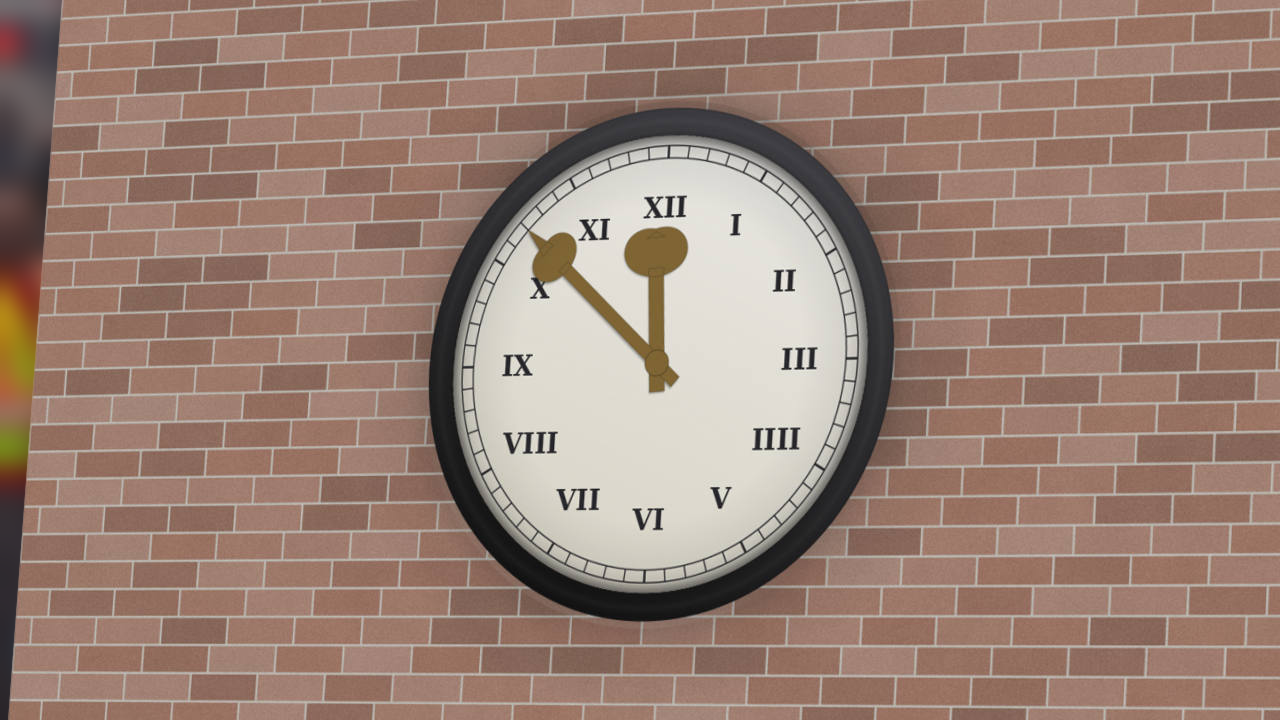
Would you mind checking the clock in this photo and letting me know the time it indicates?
11:52
